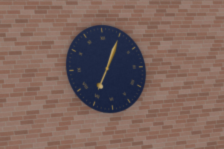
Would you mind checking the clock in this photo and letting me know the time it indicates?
7:05
